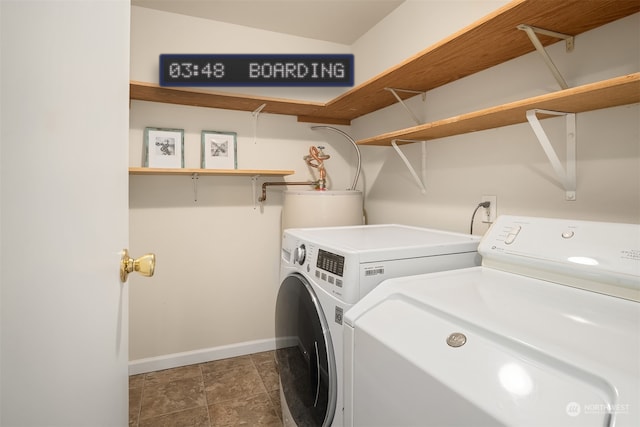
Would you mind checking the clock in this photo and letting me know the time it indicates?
3:48
